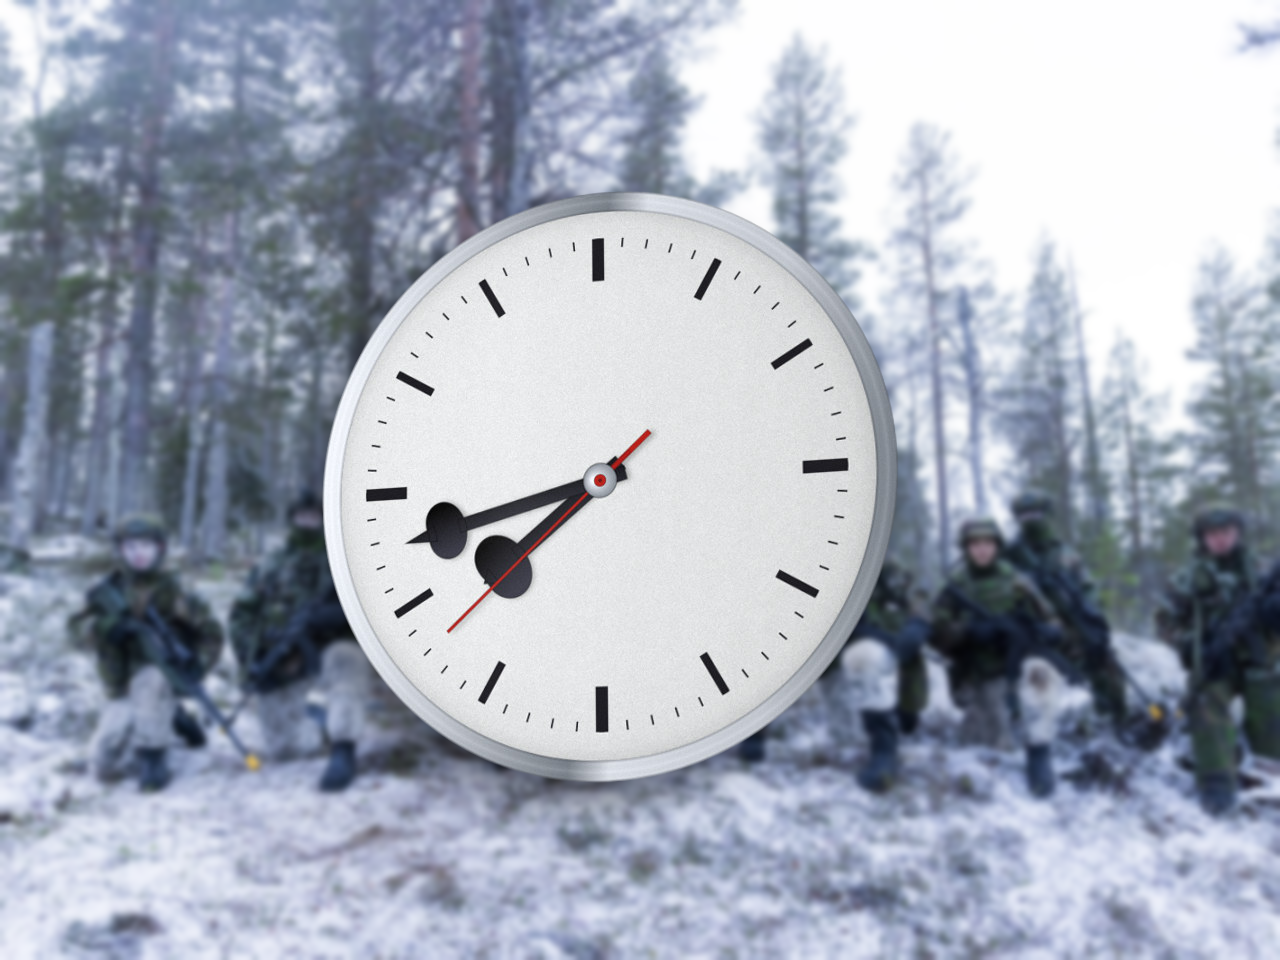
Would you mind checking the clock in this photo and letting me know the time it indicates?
7:42:38
